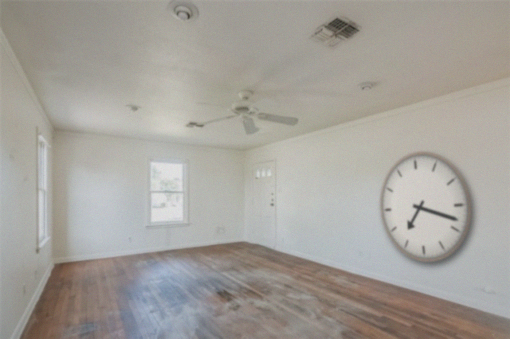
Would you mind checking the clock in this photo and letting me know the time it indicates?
7:18
